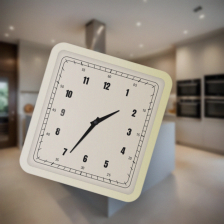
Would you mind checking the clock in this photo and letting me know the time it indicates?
1:34
